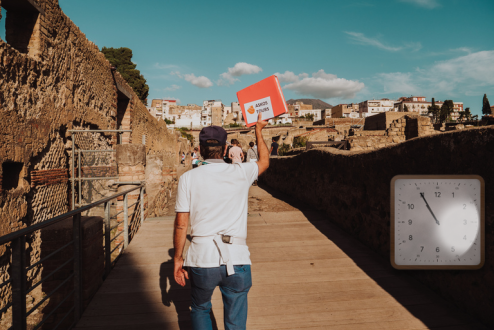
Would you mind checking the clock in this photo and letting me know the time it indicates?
10:55
